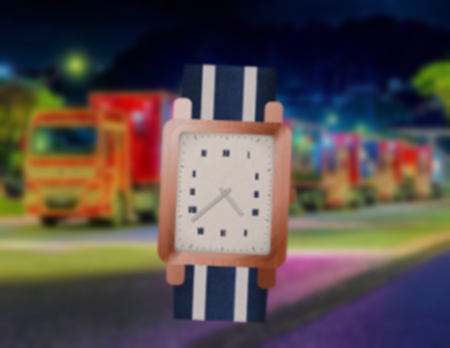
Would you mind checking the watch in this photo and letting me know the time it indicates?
4:38
